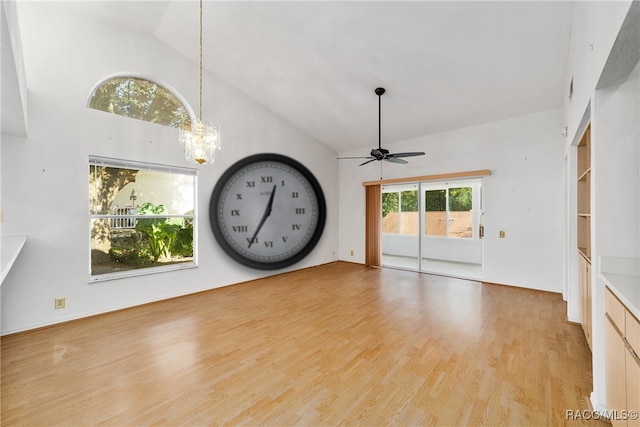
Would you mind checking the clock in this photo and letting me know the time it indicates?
12:35
